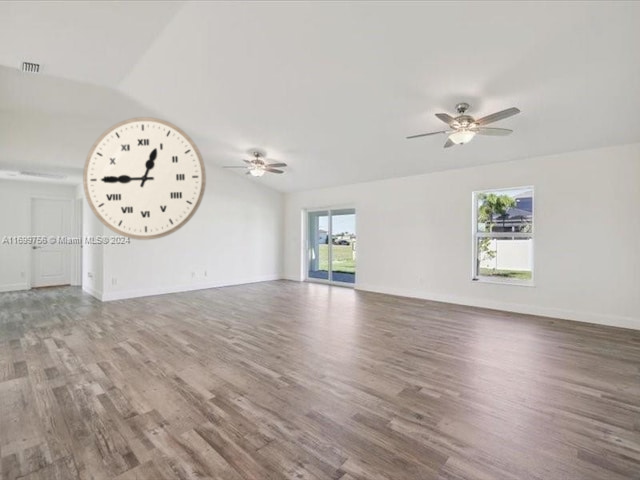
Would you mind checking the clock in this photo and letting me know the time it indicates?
12:45
